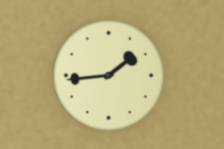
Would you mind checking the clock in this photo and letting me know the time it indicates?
1:44
